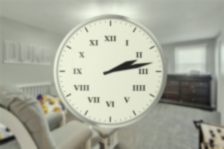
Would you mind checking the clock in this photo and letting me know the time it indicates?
2:13
